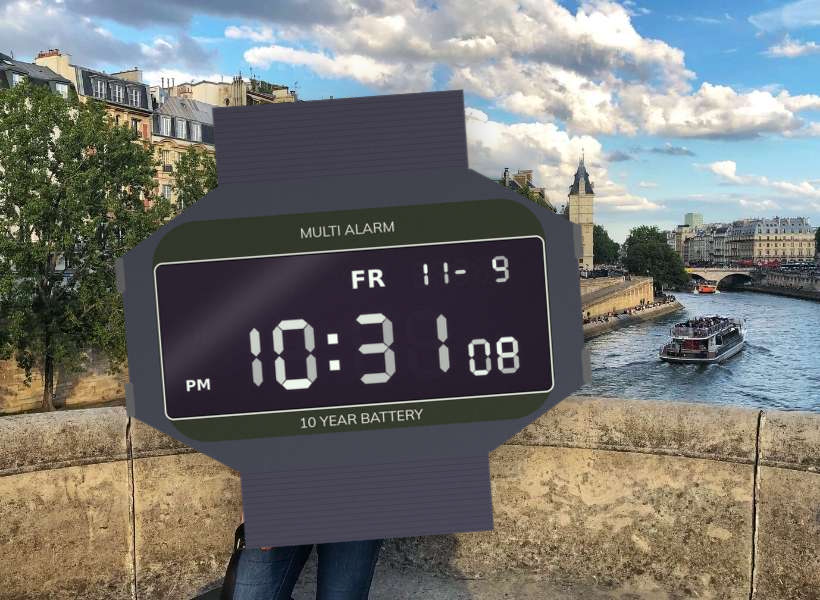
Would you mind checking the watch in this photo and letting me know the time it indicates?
10:31:08
